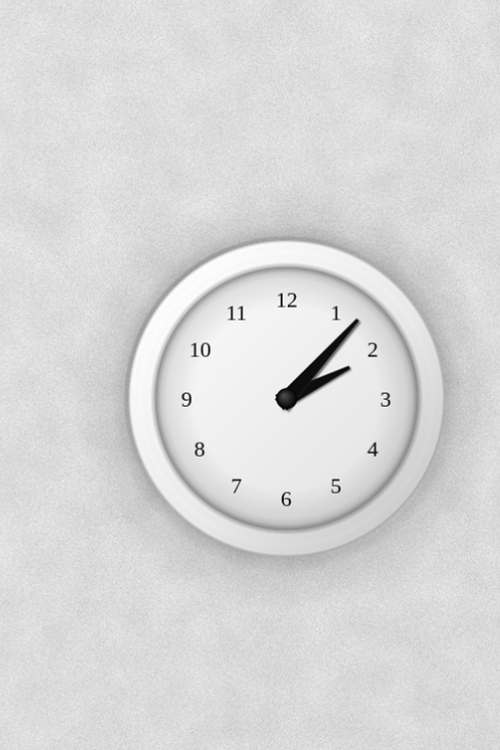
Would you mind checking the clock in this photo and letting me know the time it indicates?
2:07
